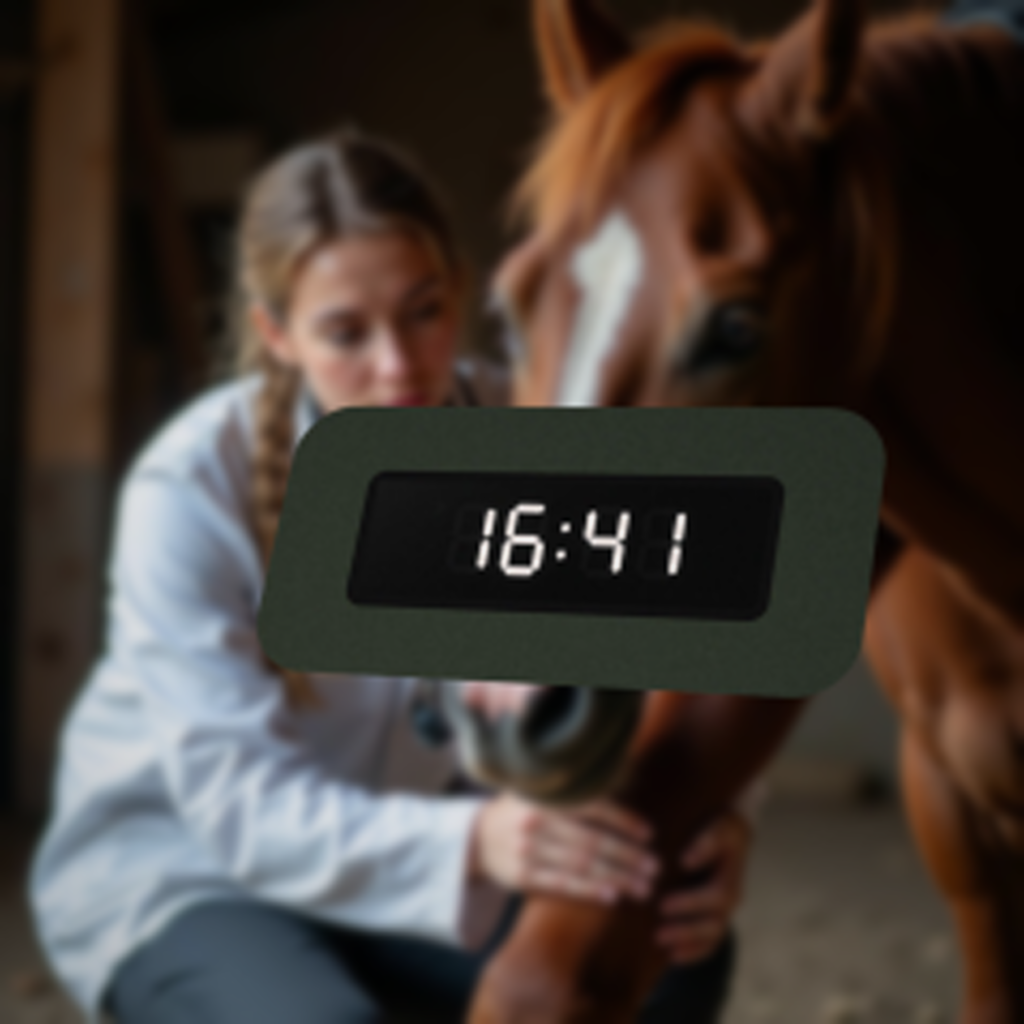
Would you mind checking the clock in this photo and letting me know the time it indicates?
16:41
